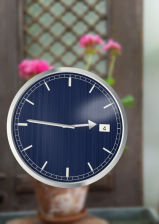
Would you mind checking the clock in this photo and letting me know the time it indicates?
2:46
